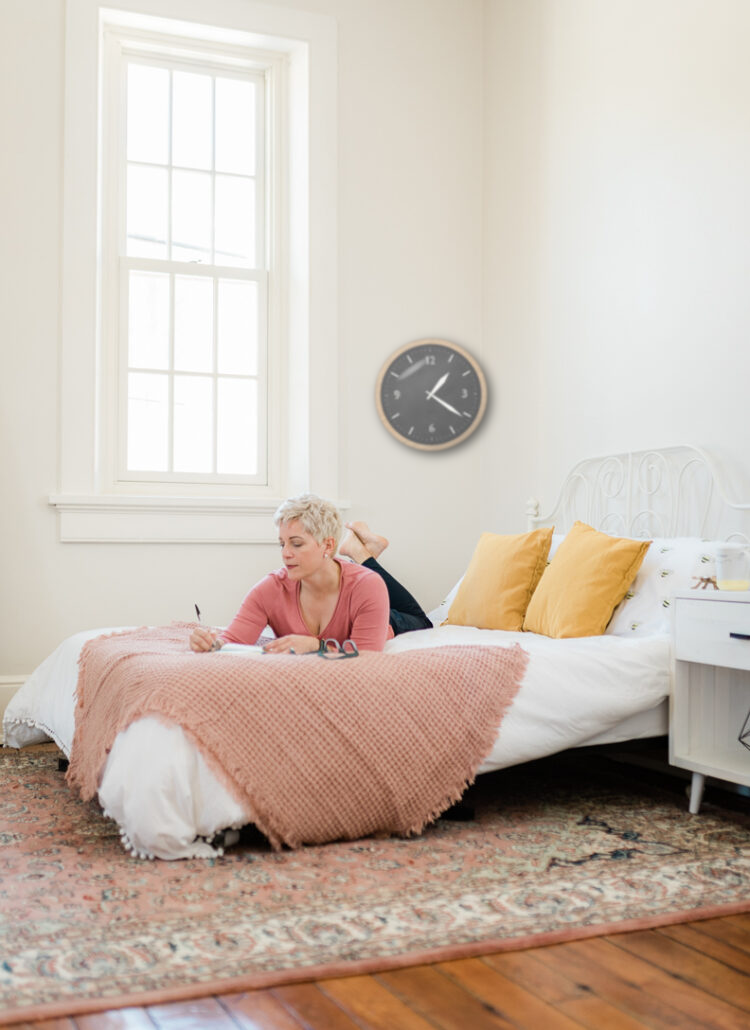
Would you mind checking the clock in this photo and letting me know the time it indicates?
1:21
